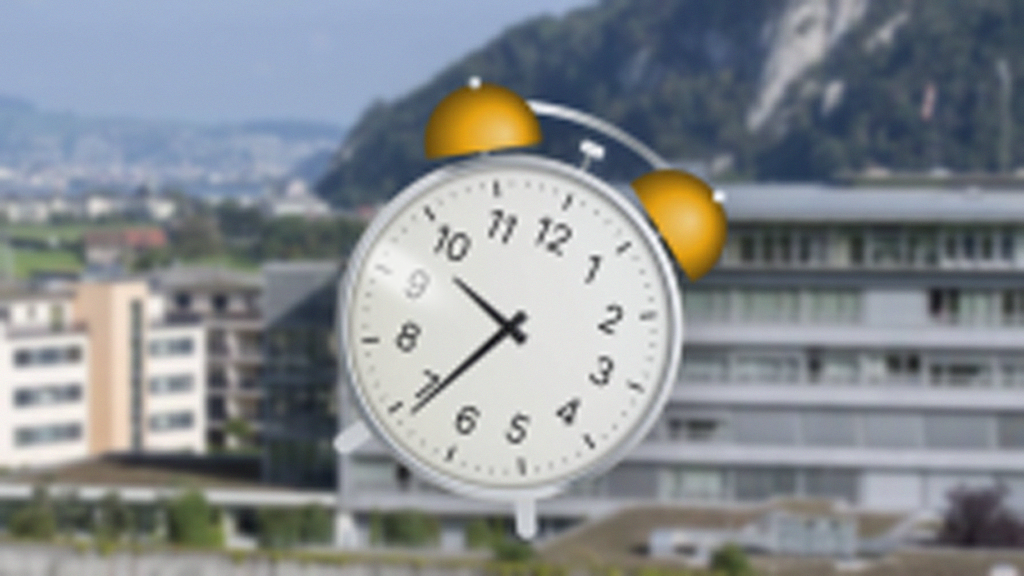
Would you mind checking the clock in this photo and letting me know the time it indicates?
9:34
